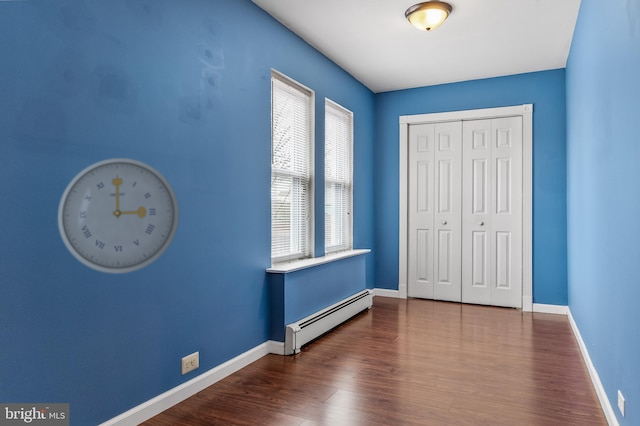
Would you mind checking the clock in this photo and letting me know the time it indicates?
3:00
